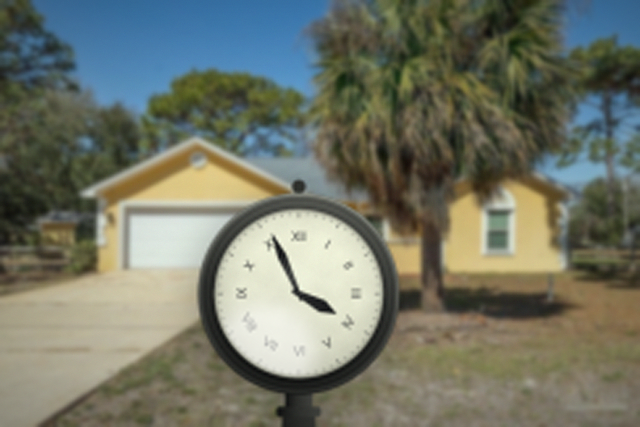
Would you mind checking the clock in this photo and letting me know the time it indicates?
3:56
